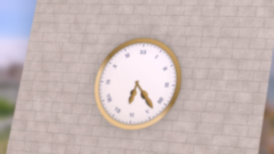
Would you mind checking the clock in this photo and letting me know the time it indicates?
6:23
